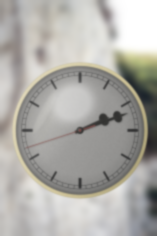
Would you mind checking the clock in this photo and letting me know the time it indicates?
2:11:42
